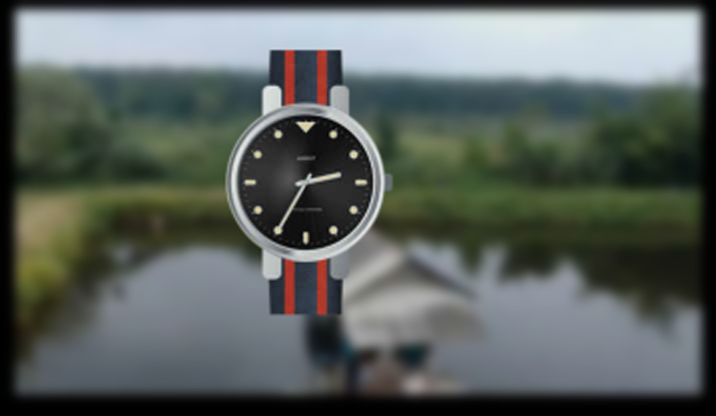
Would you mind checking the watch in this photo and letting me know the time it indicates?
2:35
